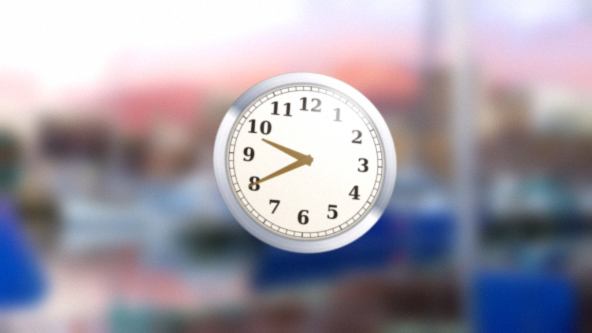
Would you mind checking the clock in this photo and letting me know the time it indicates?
9:40
